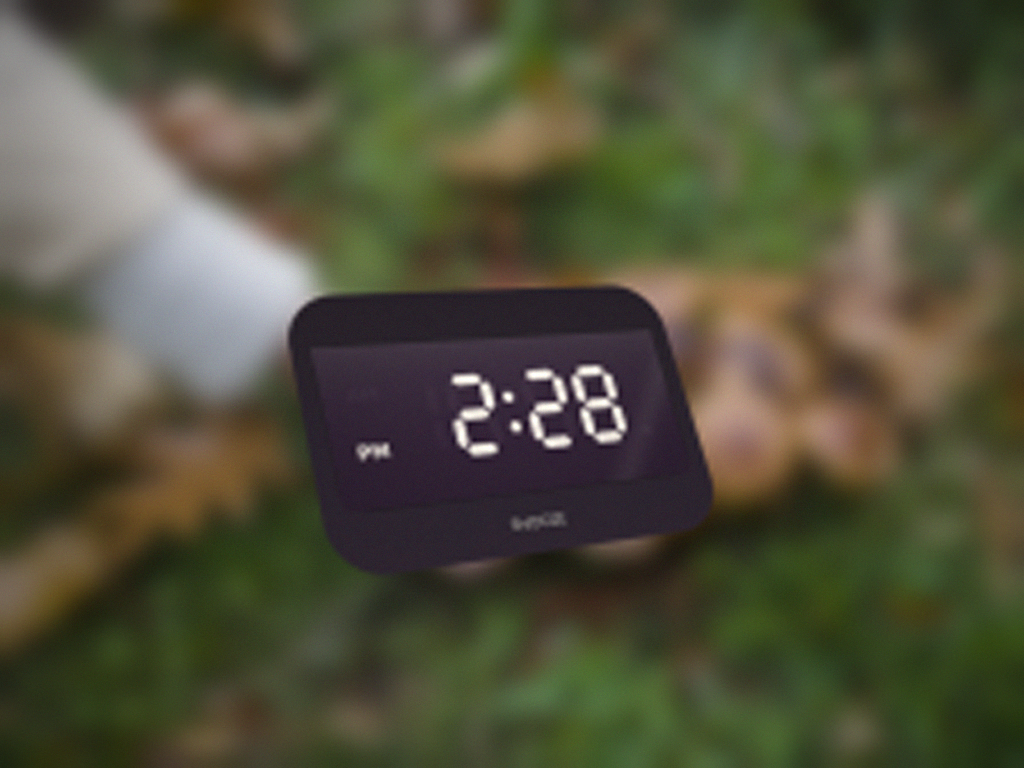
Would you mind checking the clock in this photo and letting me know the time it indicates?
2:28
